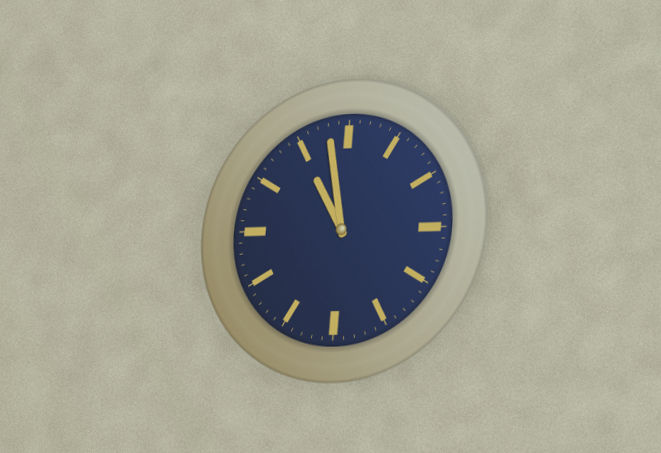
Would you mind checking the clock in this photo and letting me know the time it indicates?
10:58
